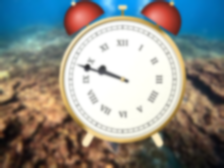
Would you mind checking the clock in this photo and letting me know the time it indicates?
9:48
